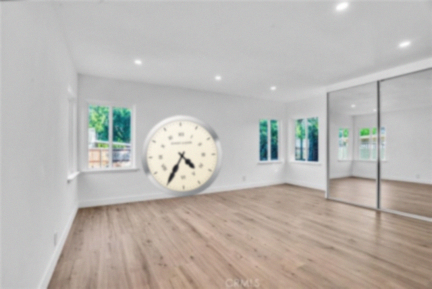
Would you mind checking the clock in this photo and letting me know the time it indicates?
4:35
